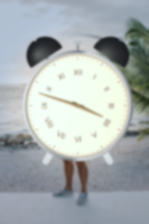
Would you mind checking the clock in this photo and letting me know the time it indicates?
3:48
